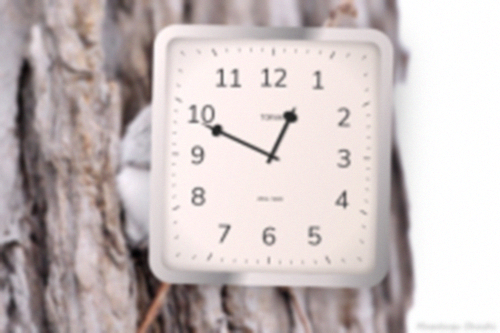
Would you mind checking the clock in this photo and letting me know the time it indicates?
12:49
